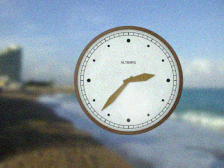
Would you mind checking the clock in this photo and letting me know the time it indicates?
2:37
